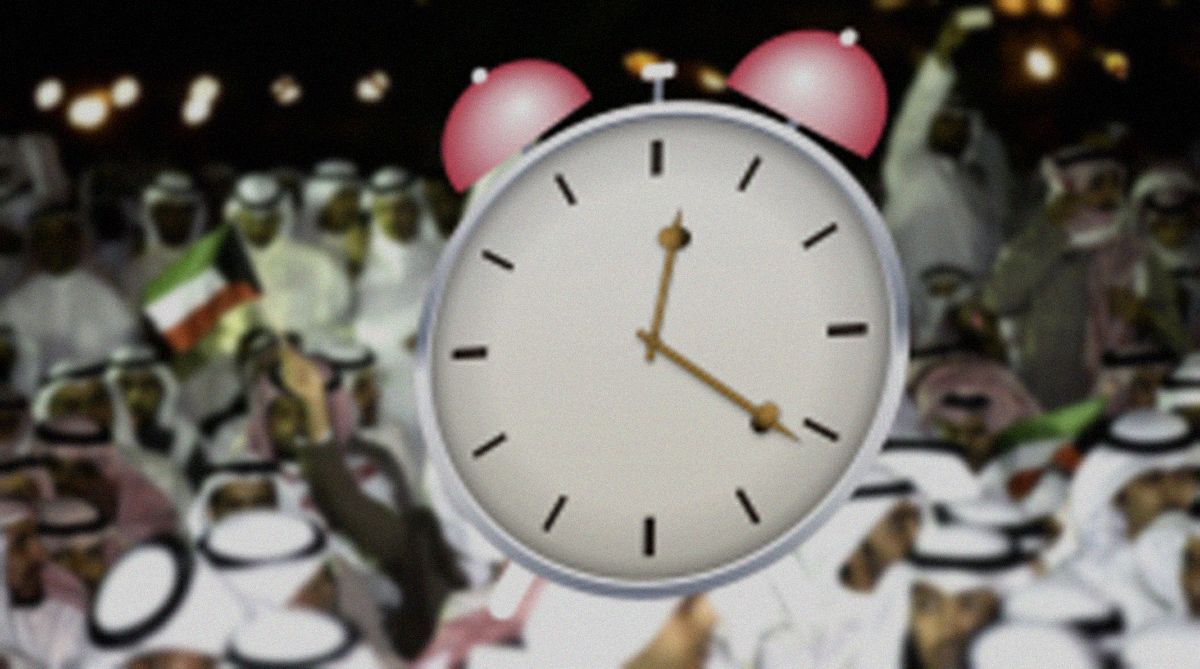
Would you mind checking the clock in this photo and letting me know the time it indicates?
12:21
